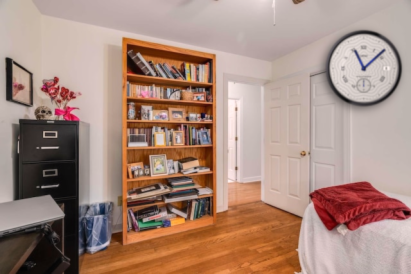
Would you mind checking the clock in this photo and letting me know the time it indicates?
11:08
